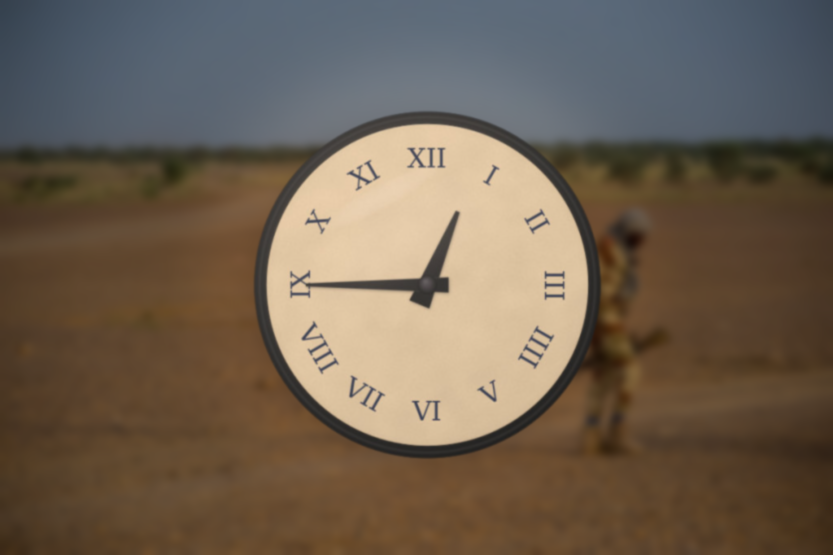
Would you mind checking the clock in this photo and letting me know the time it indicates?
12:45
